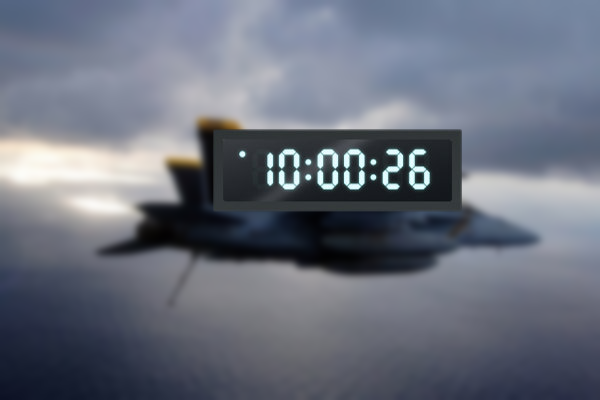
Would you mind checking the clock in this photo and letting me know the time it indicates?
10:00:26
